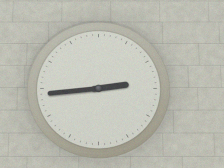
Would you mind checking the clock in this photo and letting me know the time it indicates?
2:44
